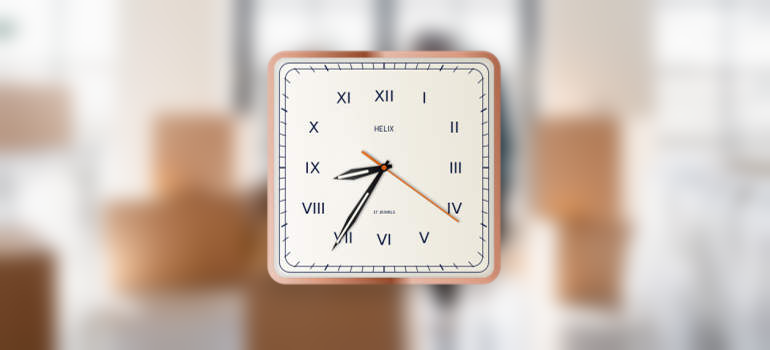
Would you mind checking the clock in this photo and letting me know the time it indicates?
8:35:21
